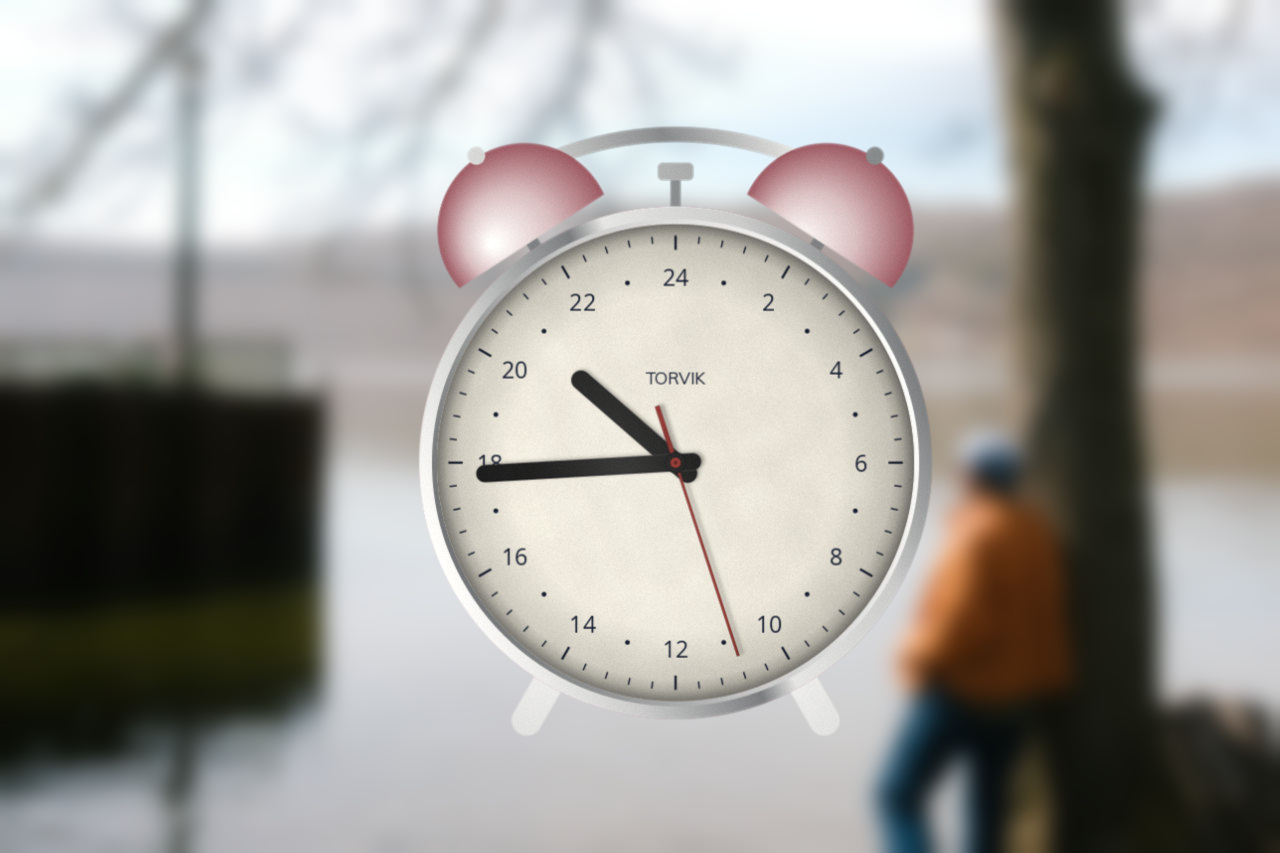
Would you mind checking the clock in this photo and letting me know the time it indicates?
20:44:27
